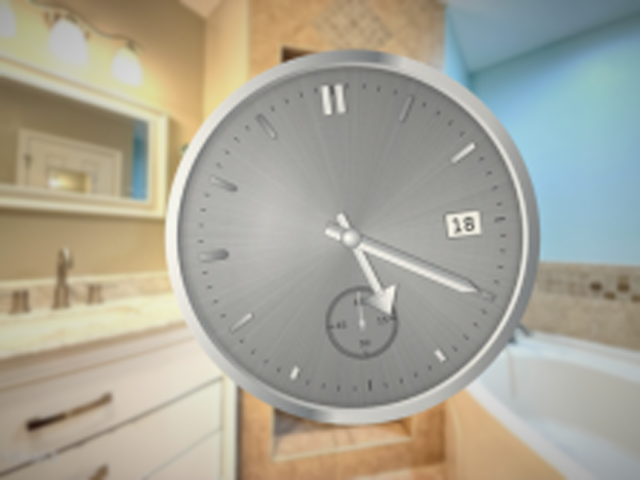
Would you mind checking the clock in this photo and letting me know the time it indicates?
5:20
